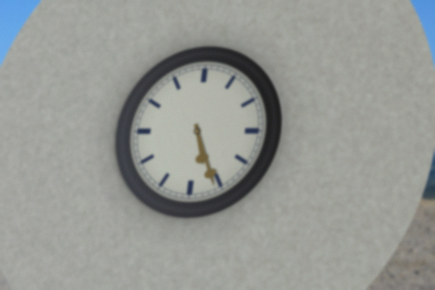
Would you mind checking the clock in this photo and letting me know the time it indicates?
5:26
